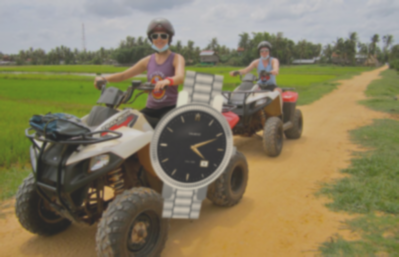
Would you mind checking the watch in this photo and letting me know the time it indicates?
4:11
